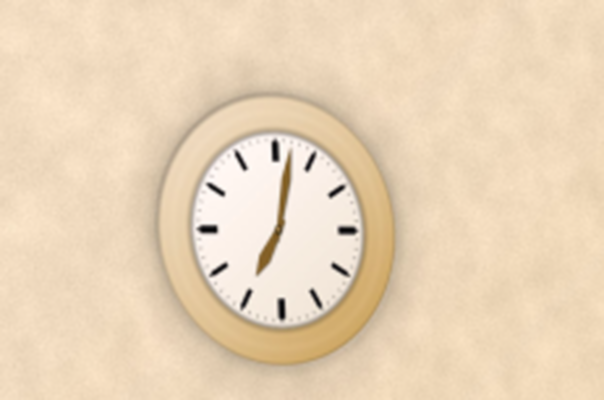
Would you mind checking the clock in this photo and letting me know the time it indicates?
7:02
